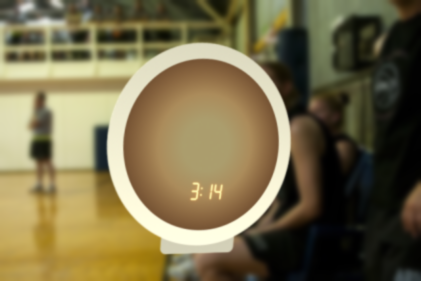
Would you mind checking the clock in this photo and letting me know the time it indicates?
3:14
